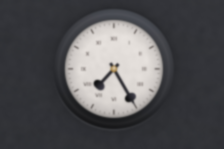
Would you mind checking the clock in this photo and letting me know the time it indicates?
7:25
